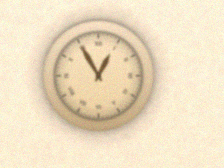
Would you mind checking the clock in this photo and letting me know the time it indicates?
12:55
